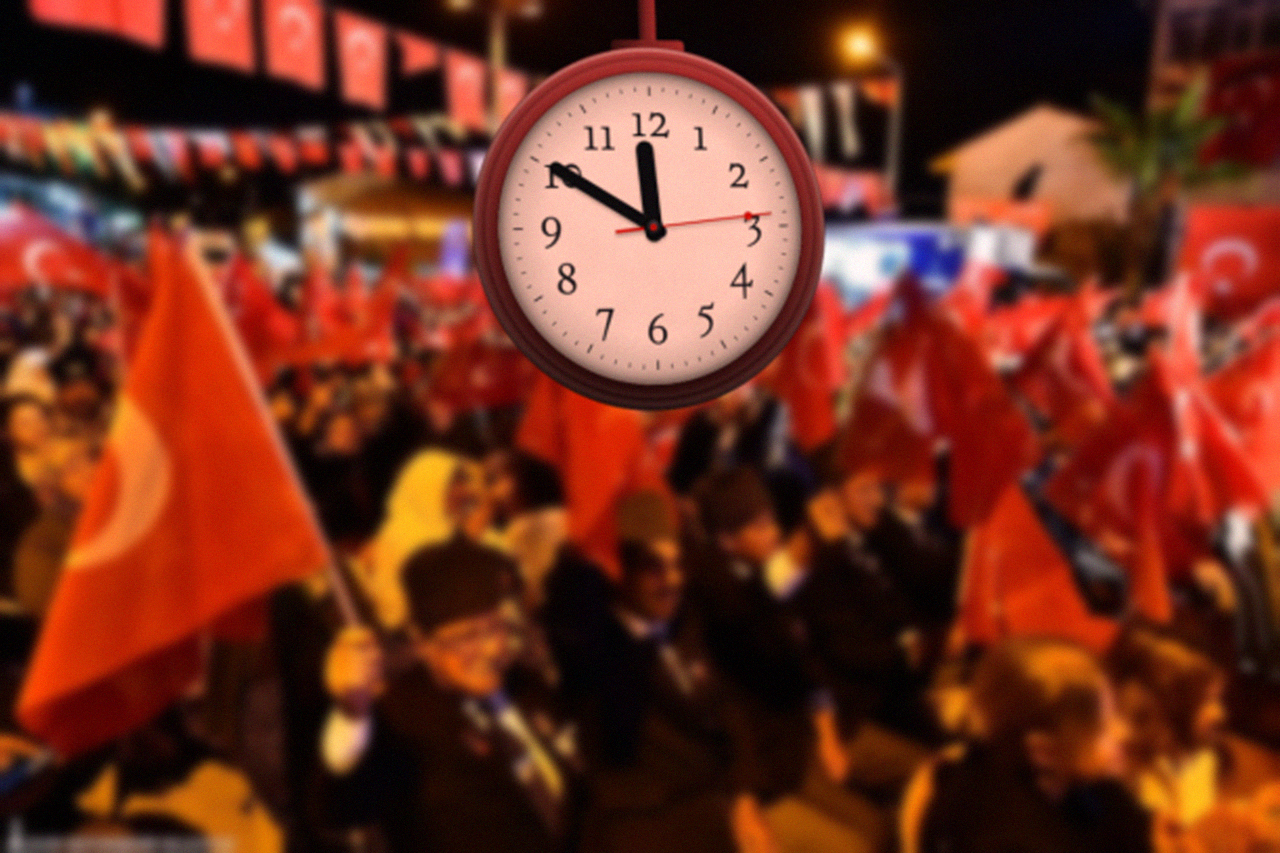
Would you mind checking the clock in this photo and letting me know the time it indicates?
11:50:14
